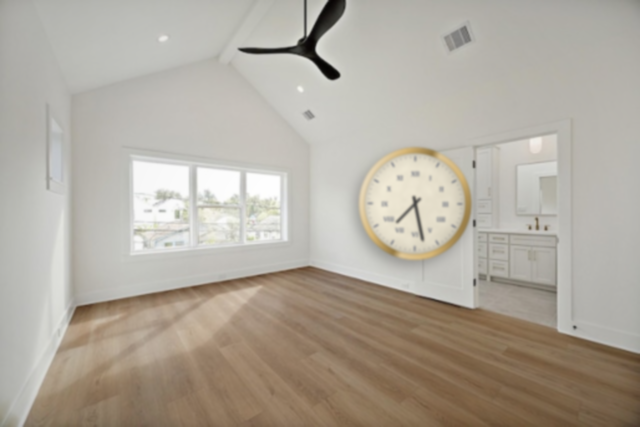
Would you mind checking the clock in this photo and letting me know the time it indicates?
7:28
